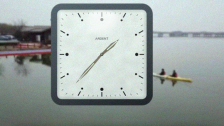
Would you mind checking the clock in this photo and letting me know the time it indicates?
1:37
